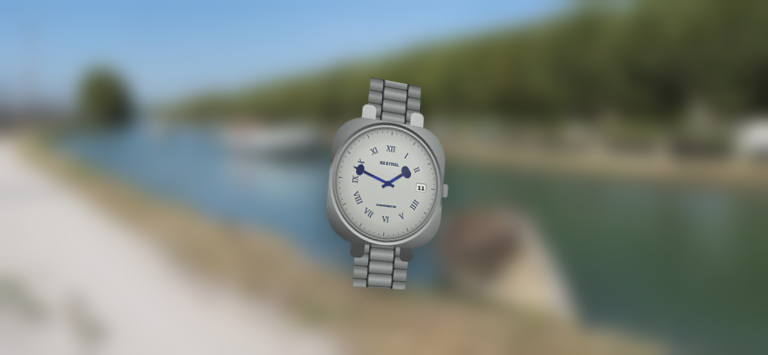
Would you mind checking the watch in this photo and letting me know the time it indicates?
1:48
